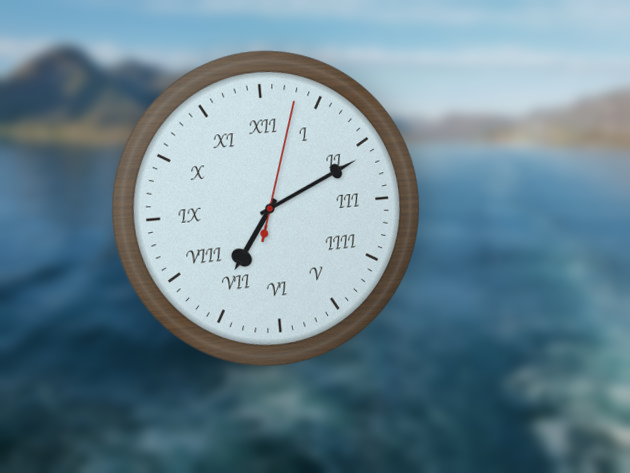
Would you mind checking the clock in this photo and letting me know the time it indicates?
7:11:03
